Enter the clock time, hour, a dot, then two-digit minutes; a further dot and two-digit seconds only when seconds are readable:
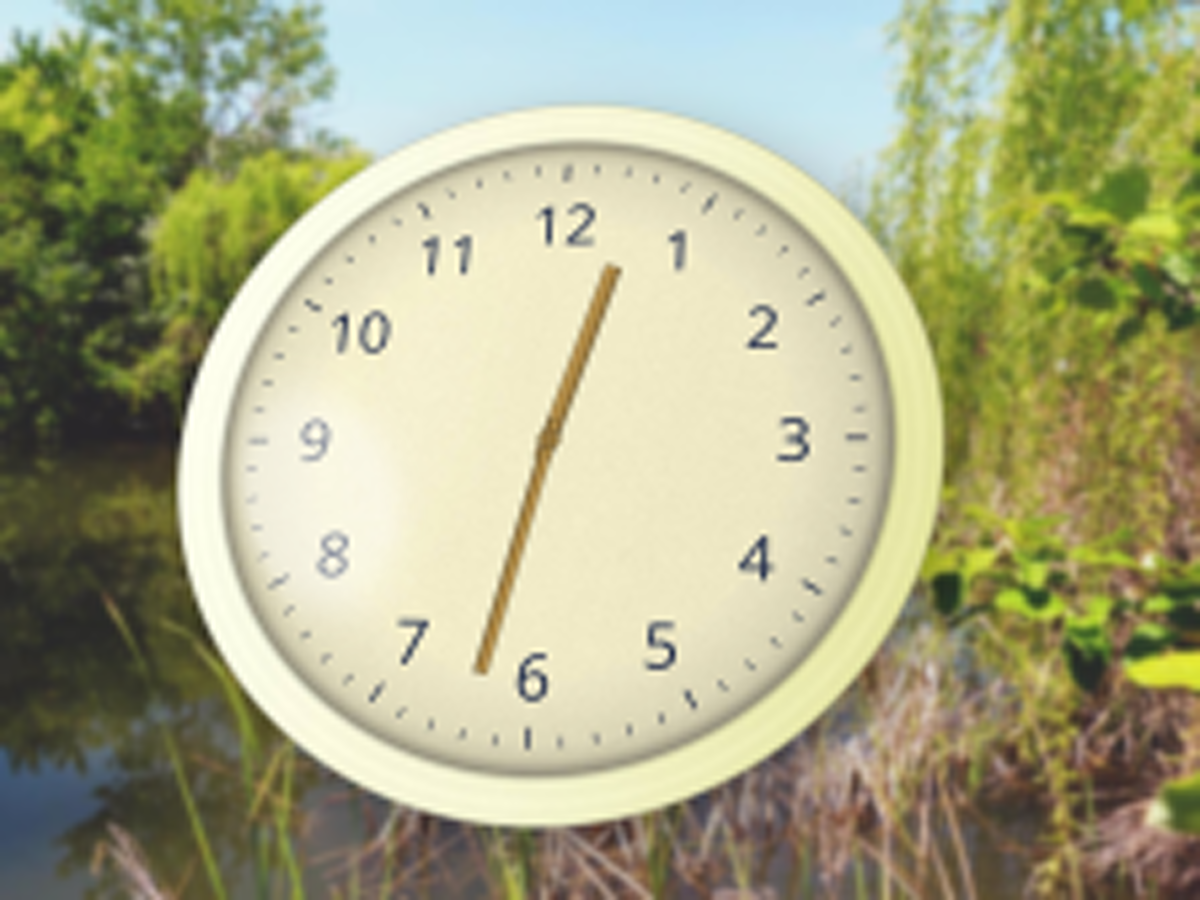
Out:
12.32
